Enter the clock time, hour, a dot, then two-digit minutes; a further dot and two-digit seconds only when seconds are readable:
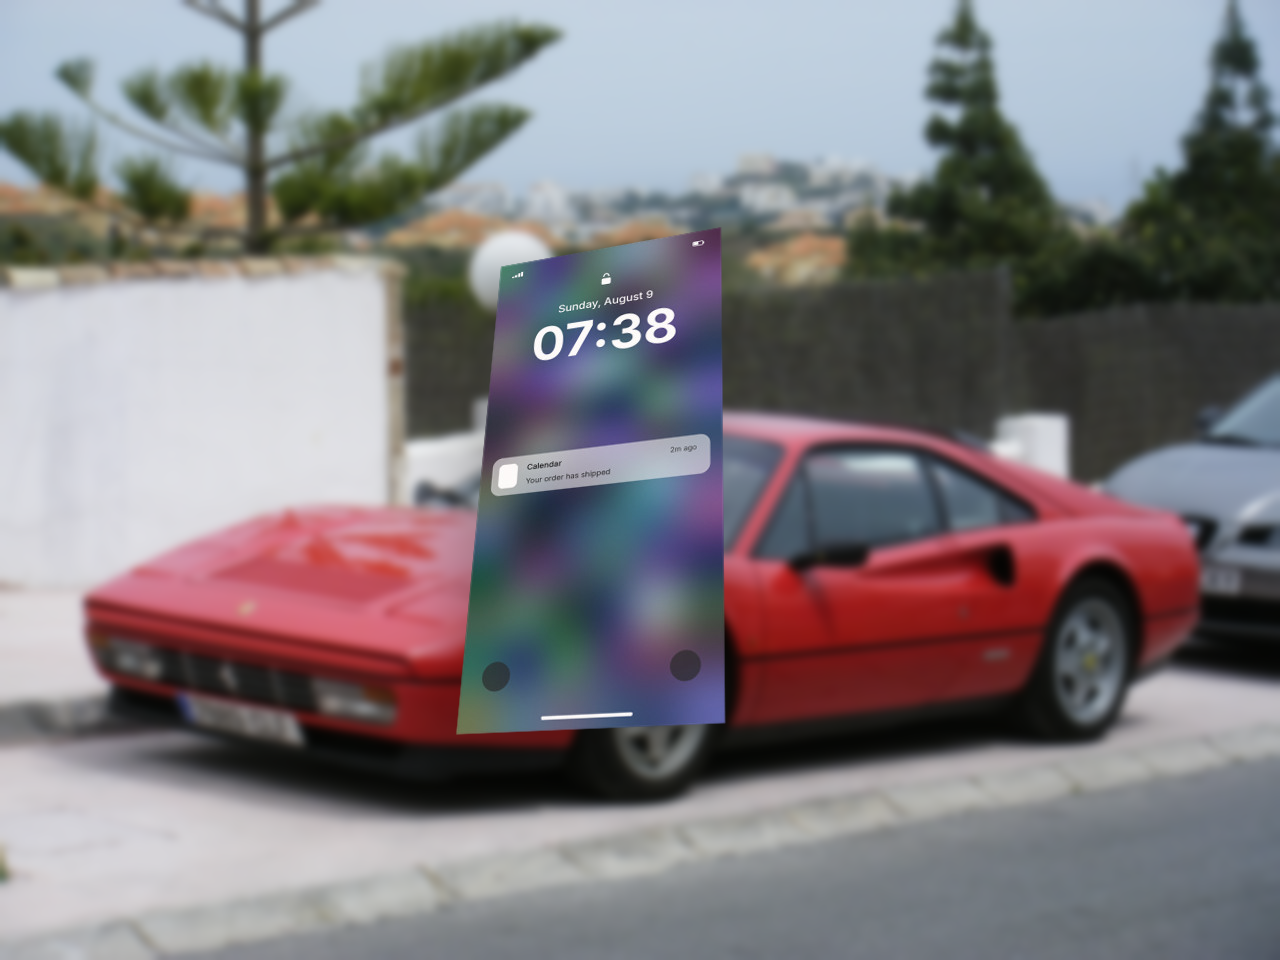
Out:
7.38
